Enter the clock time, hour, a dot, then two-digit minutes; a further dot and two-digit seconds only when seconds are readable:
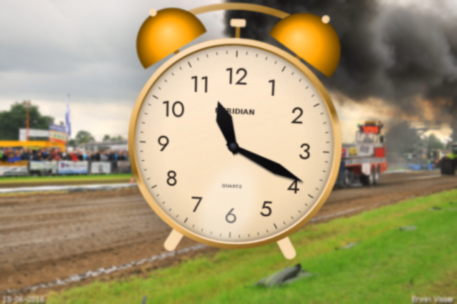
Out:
11.19
